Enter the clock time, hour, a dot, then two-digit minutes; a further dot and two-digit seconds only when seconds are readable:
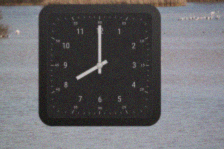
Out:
8.00
